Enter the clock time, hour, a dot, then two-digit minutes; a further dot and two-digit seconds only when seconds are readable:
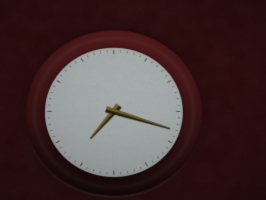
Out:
7.18
